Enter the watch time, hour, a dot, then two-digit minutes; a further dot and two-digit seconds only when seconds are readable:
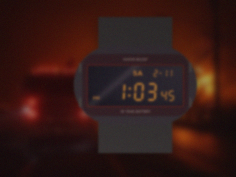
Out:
1.03
